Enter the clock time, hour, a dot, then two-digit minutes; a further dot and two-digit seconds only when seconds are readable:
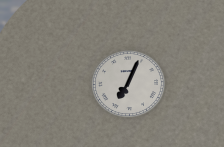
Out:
7.04
